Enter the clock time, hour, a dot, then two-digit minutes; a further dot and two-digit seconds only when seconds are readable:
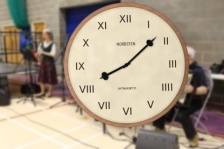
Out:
8.08
